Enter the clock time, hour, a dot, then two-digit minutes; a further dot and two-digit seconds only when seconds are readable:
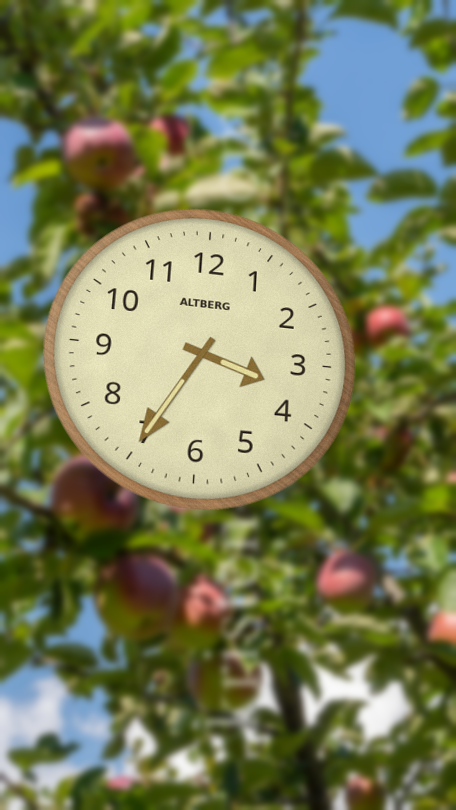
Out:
3.35
